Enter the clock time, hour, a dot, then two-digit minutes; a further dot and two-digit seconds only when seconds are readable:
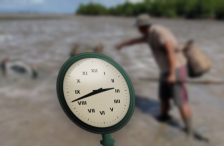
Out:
2.42
